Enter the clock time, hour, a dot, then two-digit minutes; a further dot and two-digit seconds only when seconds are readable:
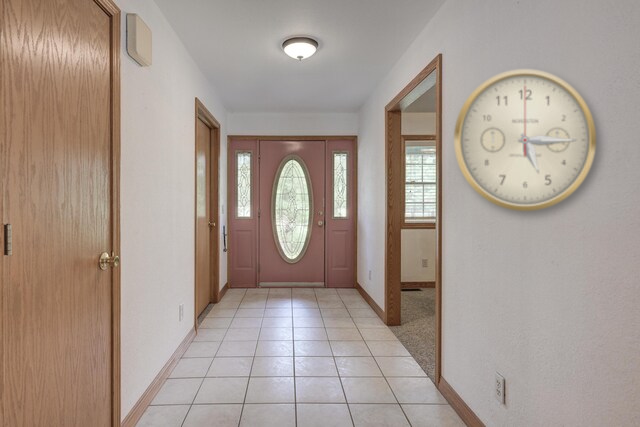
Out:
5.15
